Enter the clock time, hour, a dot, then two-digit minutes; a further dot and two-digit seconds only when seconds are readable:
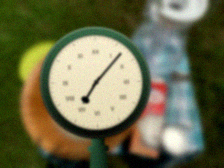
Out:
7.07
